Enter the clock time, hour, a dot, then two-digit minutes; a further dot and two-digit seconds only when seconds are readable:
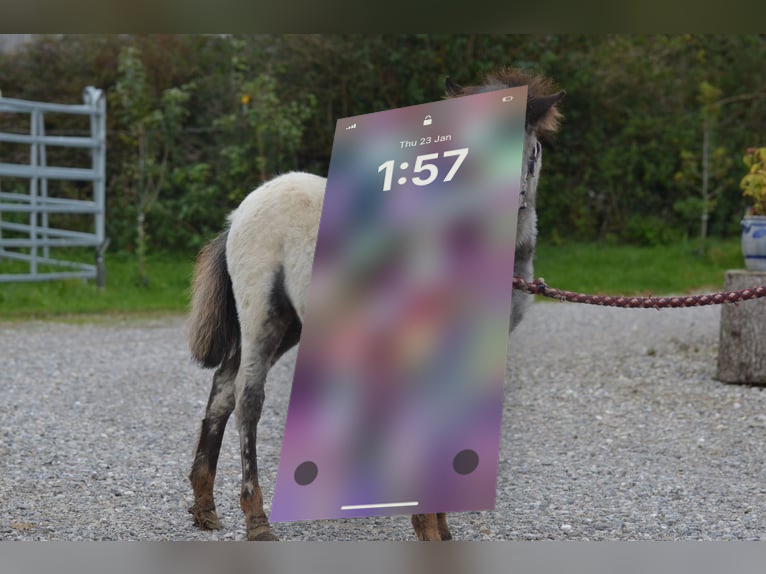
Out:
1.57
